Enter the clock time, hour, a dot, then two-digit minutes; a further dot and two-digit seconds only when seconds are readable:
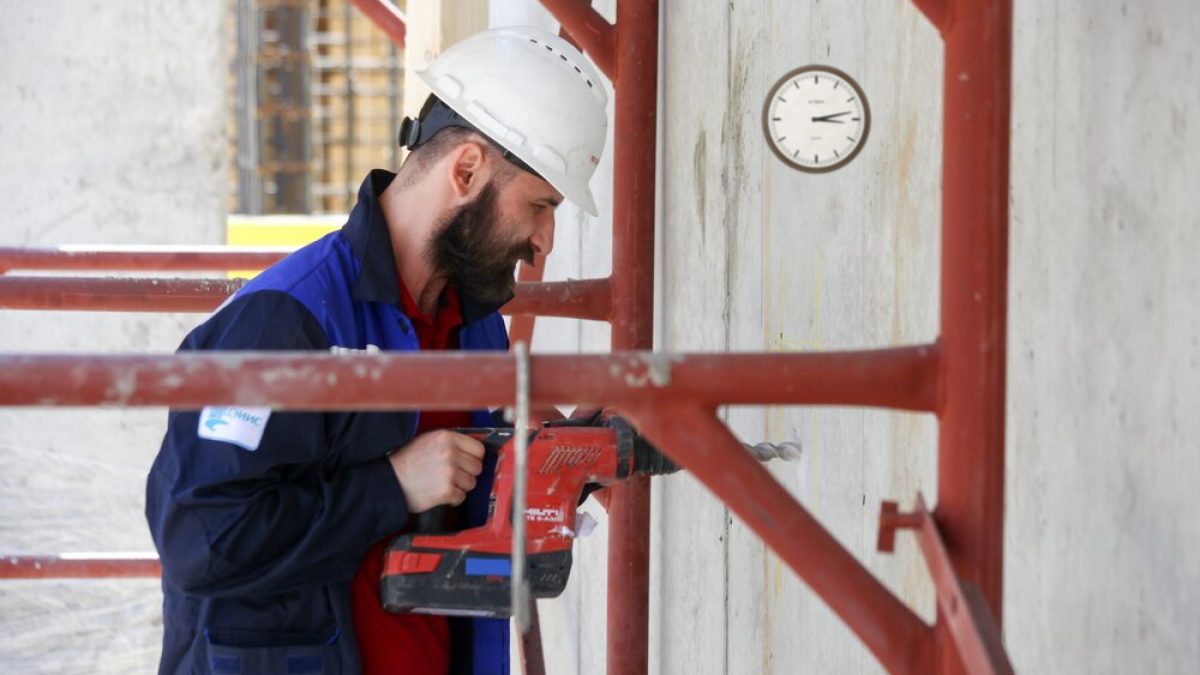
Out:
3.13
